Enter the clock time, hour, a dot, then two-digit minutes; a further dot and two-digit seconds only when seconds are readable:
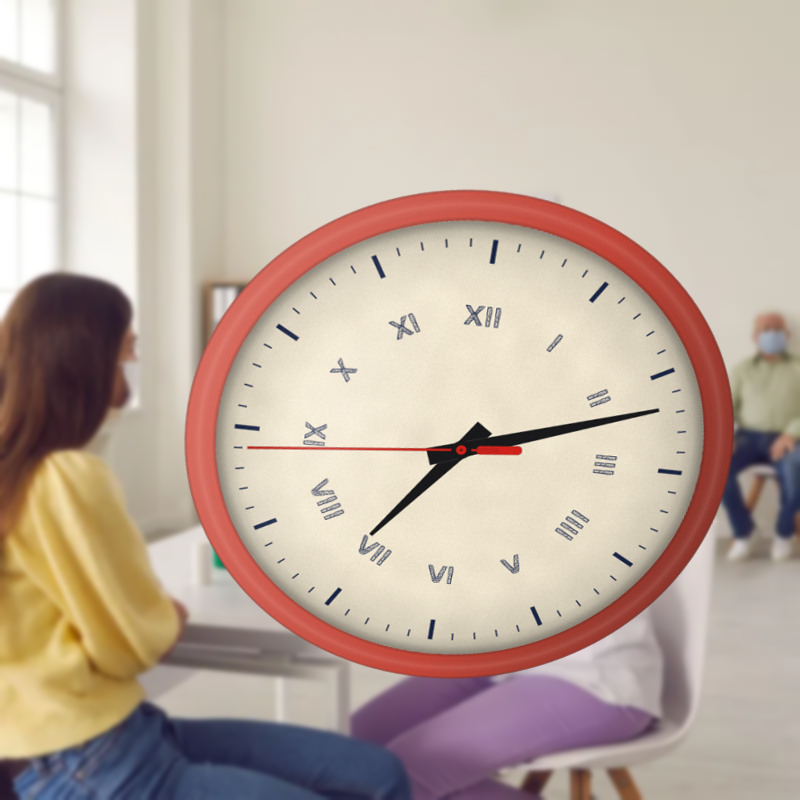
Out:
7.11.44
